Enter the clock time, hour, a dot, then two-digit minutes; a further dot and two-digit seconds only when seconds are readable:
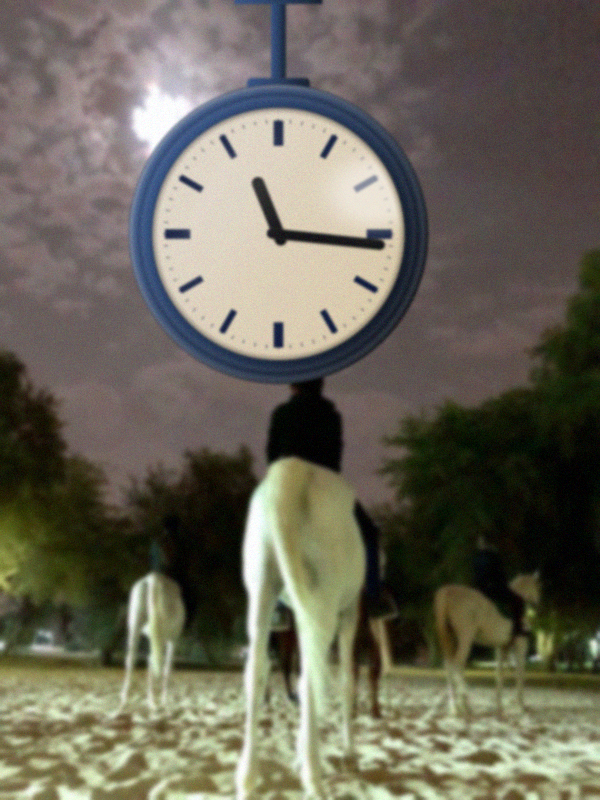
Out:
11.16
